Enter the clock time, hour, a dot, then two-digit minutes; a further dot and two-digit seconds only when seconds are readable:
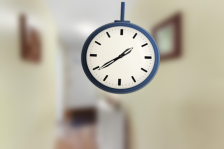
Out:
1.39
